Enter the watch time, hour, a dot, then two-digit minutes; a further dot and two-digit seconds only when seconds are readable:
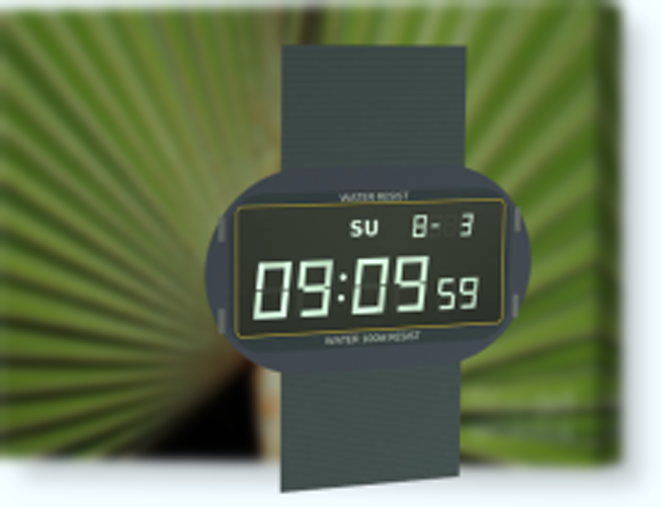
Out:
9.09.59
